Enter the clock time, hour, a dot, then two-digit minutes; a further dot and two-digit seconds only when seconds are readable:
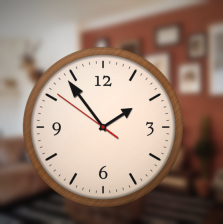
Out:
1.53.51
